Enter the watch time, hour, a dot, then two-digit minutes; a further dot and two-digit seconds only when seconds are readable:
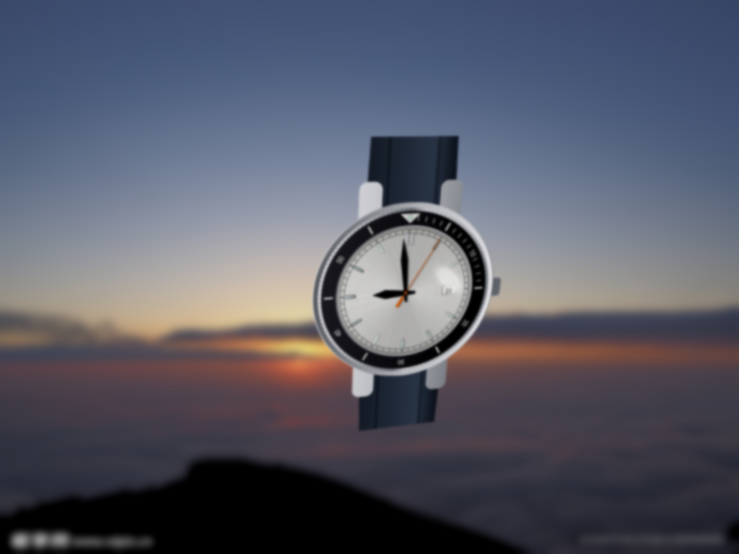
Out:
8.59.05
